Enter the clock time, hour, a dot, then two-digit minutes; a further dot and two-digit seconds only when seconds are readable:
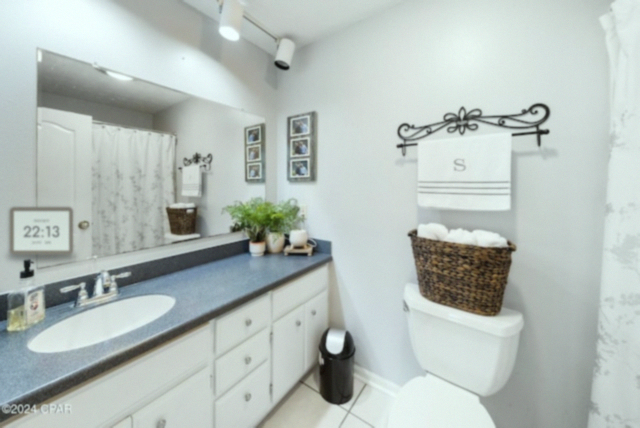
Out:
22.13
